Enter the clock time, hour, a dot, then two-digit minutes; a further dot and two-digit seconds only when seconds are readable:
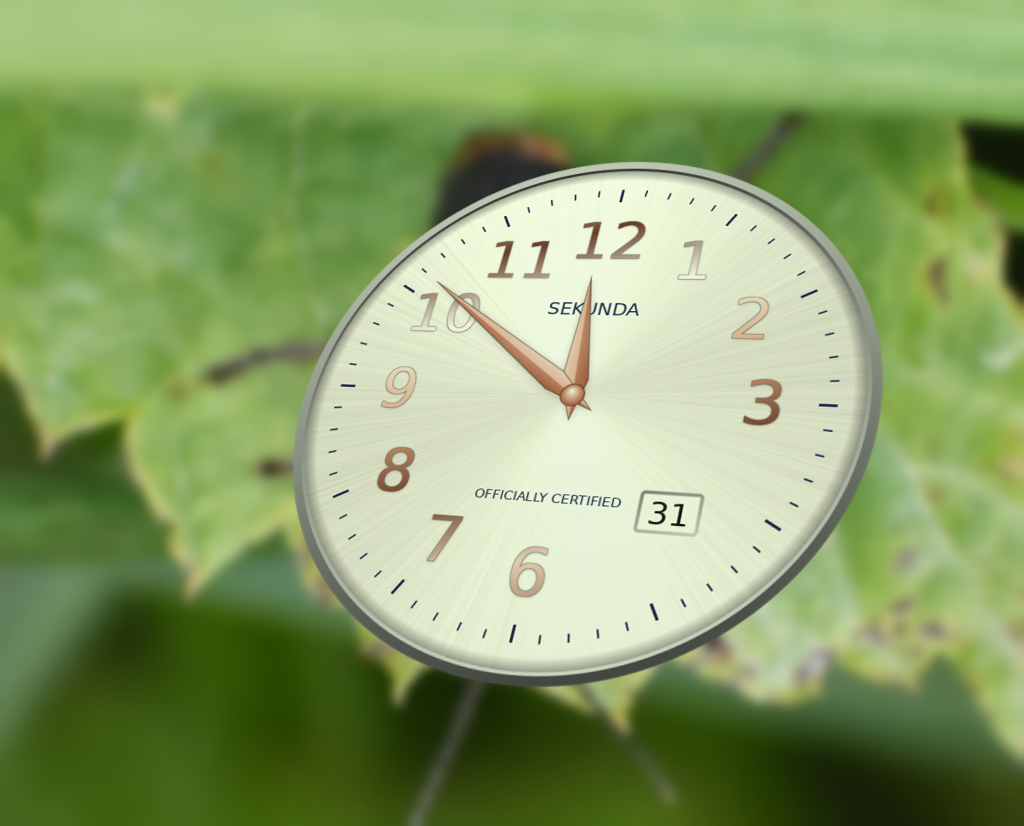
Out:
11.51
